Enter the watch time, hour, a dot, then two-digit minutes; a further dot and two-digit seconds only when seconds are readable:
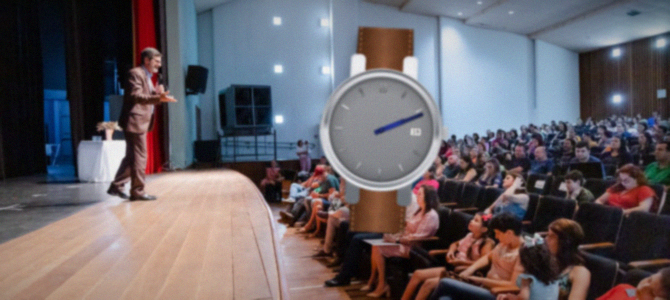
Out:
2.11
